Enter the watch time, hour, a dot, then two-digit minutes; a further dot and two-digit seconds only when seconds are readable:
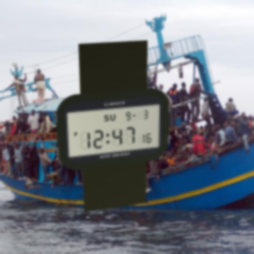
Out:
12.47
